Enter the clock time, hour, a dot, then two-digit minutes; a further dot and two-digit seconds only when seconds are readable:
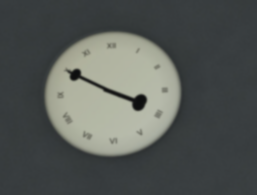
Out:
3.50
